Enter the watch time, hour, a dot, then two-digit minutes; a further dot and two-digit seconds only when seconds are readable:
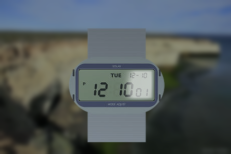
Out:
12.10.01
